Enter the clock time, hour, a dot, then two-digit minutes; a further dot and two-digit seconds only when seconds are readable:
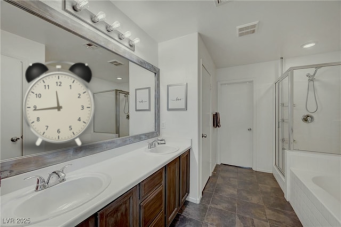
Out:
11.44
